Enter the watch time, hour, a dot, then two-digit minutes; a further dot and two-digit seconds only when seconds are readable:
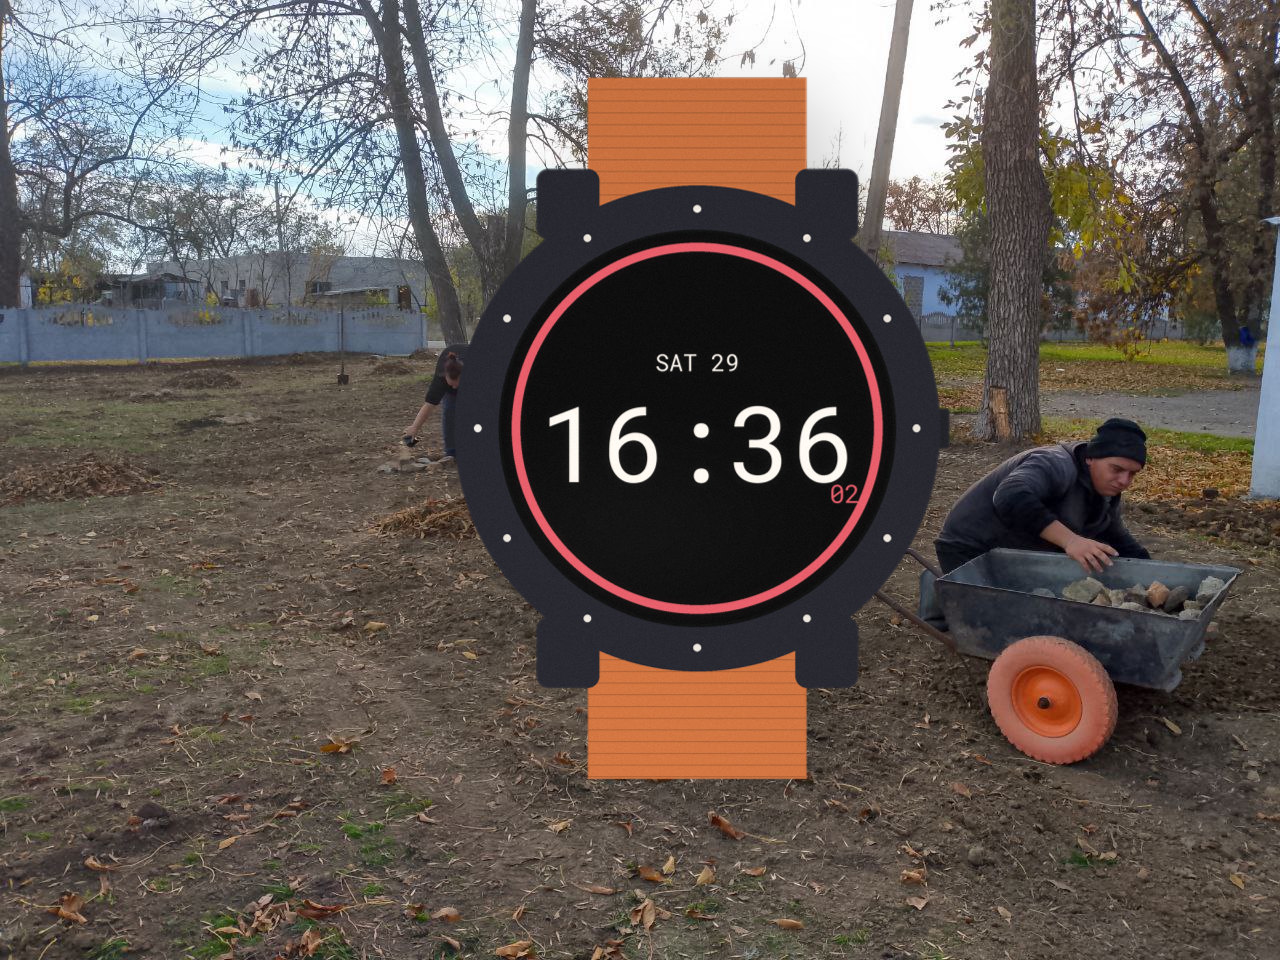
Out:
16.36.02
